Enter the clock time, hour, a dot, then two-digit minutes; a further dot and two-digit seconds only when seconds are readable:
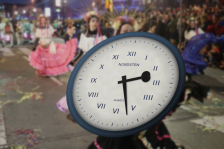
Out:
2.27
